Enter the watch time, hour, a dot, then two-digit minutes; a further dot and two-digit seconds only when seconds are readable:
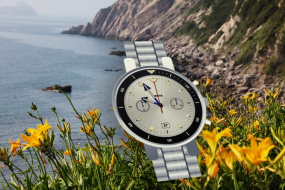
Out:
9.56
